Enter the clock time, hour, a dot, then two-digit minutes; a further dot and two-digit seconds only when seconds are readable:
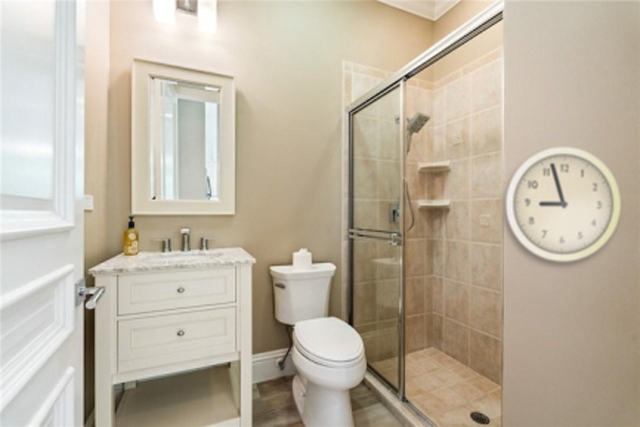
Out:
8.57
